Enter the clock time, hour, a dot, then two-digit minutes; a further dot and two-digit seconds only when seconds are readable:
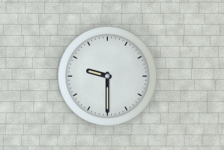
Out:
9.30
